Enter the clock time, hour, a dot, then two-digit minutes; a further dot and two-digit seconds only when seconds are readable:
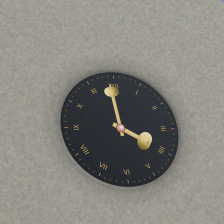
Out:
3.59
